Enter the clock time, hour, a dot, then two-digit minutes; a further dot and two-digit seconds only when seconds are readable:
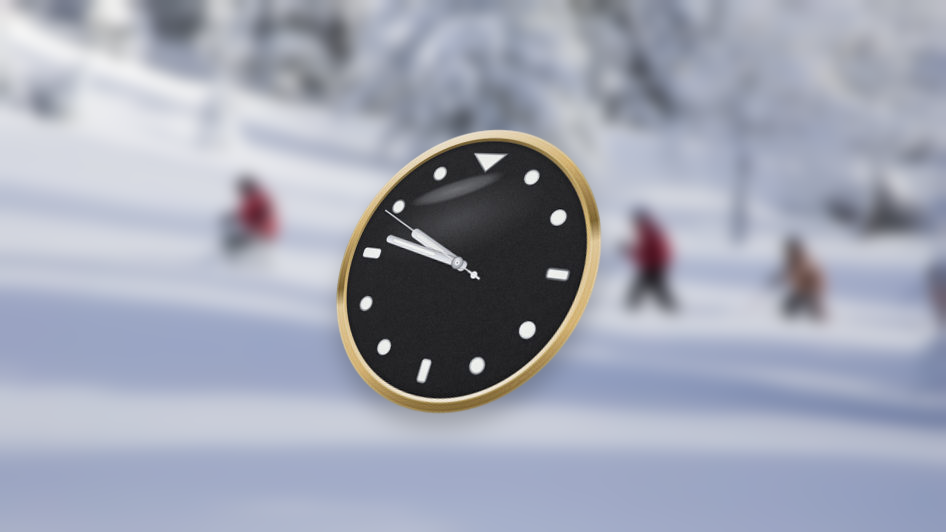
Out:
9.46.49
